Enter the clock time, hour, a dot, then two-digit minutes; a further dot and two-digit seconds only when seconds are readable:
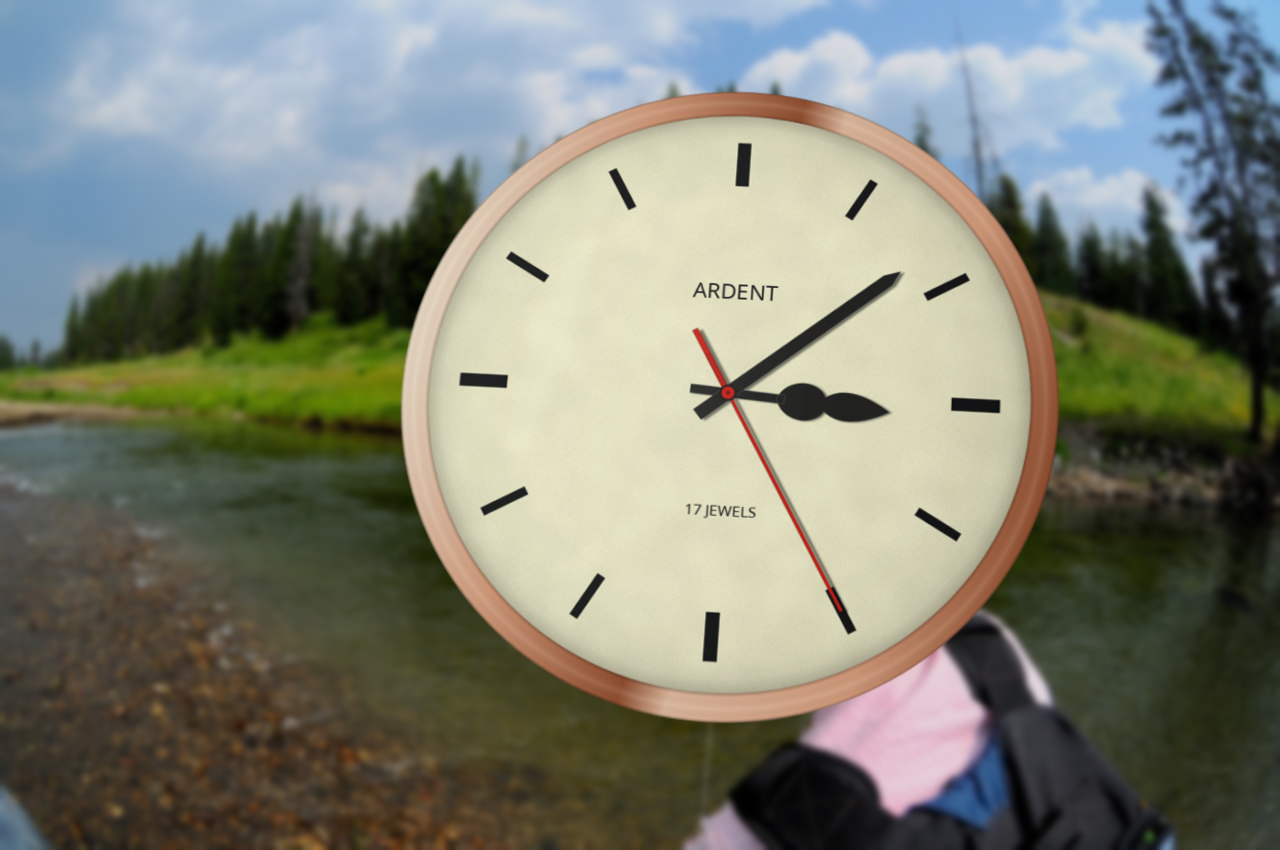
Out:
3.08.25
